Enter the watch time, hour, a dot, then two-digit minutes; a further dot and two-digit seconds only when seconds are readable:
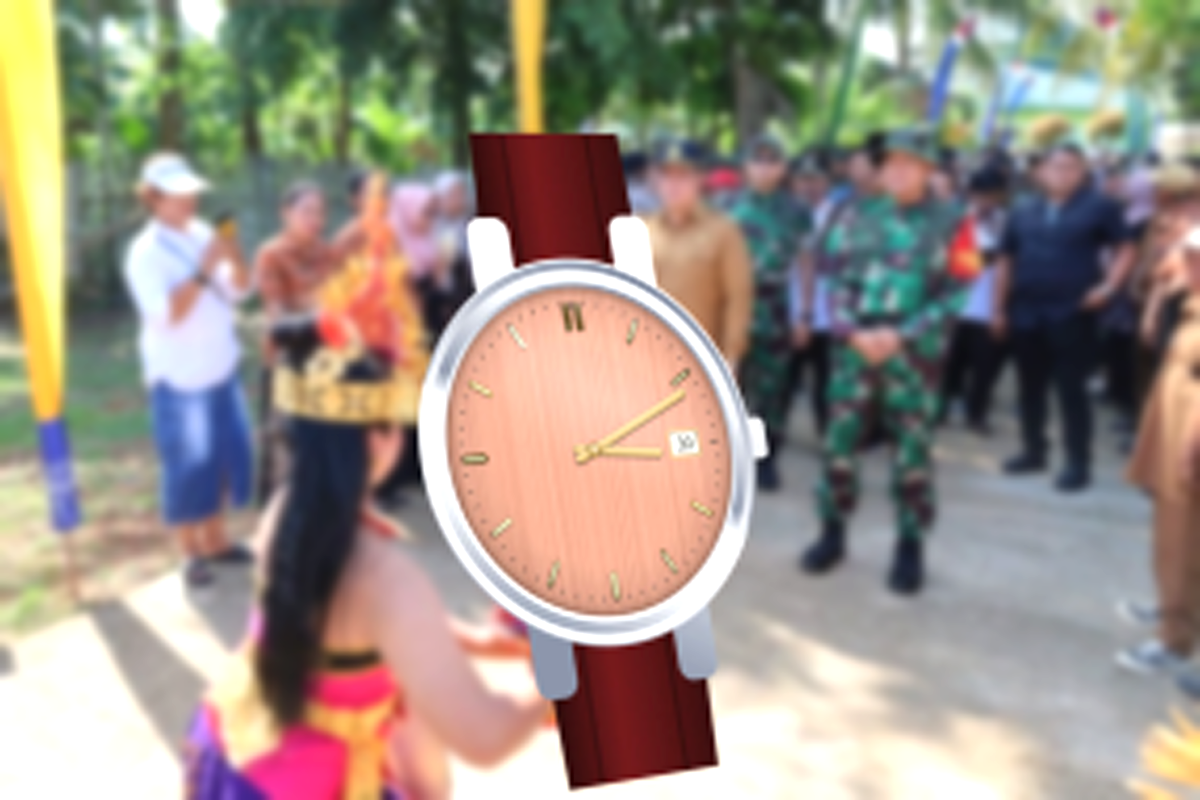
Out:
3.11
